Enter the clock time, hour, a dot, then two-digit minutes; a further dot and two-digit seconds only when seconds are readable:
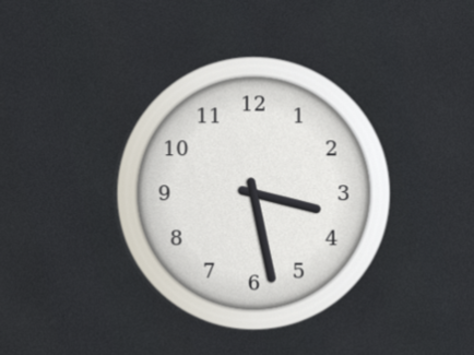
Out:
3.28
